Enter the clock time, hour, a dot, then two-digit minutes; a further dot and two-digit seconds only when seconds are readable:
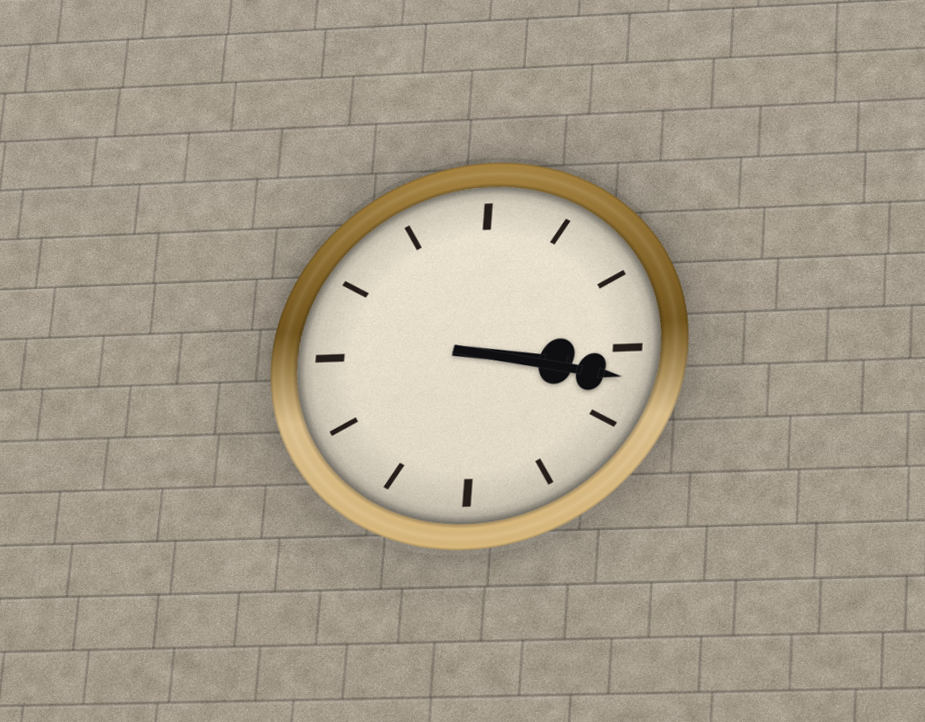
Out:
3.17
